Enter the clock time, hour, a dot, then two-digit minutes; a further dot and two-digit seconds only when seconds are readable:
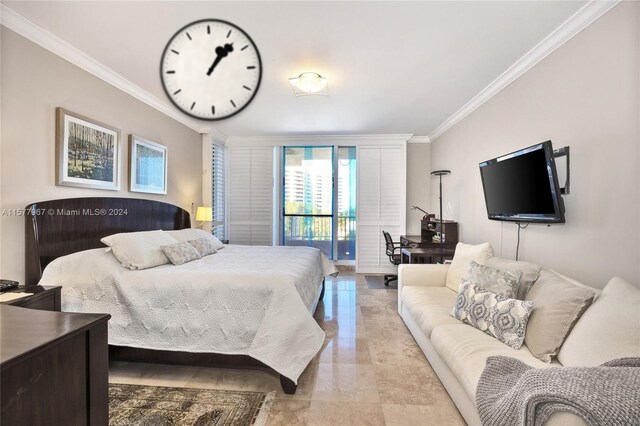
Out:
1.07
